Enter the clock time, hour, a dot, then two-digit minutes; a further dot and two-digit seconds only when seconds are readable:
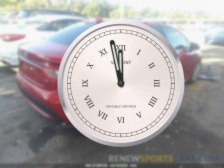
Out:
11.58
